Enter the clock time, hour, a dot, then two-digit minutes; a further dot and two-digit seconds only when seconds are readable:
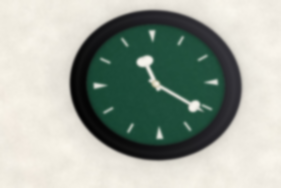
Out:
11.21
